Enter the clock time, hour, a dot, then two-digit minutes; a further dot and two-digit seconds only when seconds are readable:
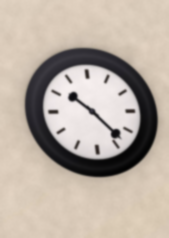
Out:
10.23
